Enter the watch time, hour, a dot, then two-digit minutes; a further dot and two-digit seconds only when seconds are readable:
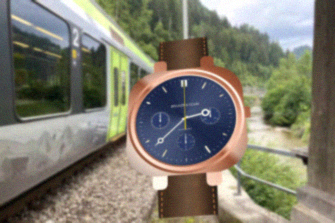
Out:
2.38
